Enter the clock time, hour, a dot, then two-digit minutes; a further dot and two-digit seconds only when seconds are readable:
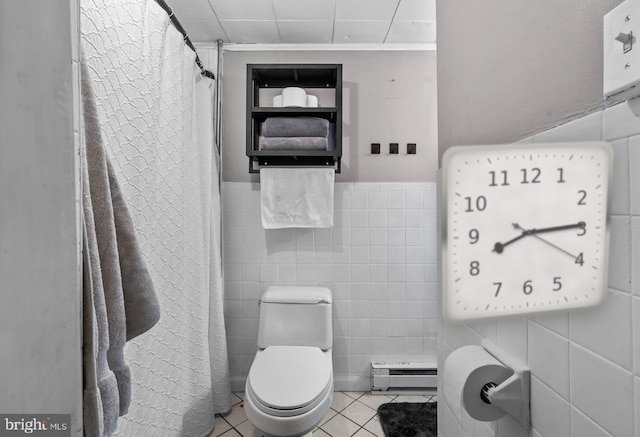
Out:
8.14.20
